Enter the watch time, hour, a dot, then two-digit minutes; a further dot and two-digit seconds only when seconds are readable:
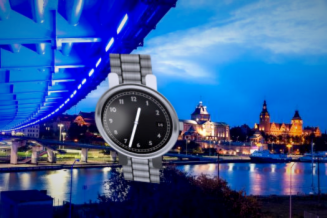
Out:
12.33
